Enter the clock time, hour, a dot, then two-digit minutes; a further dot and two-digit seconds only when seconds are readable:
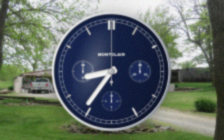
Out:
8.36
